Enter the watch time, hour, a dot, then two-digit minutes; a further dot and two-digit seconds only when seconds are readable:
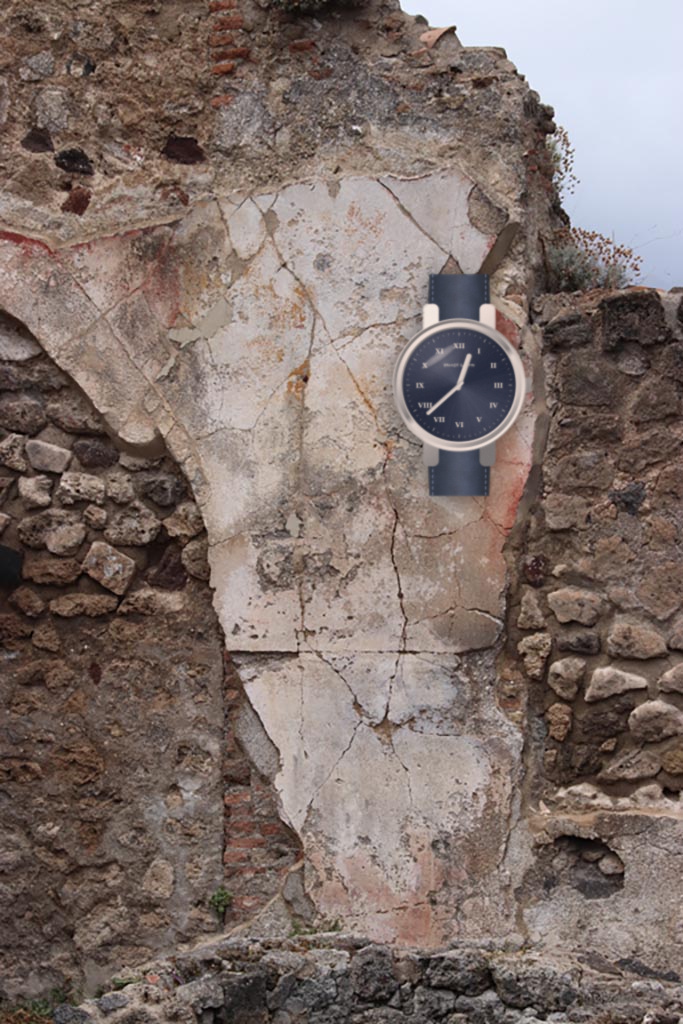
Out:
12.38
